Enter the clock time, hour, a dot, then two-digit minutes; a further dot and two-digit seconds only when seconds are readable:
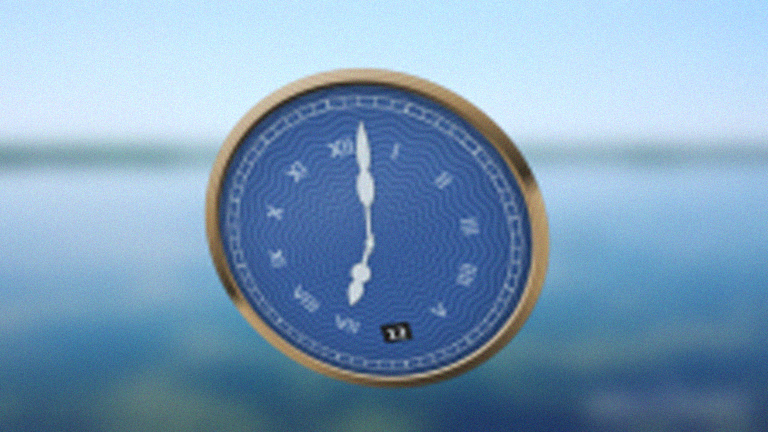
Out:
7.02
